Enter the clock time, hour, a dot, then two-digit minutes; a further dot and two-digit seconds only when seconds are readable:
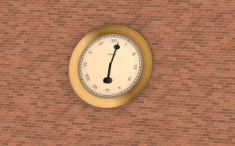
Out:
6.02
